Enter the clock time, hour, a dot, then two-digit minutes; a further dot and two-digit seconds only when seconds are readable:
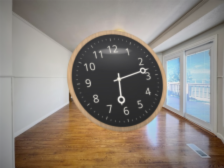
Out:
6.13
